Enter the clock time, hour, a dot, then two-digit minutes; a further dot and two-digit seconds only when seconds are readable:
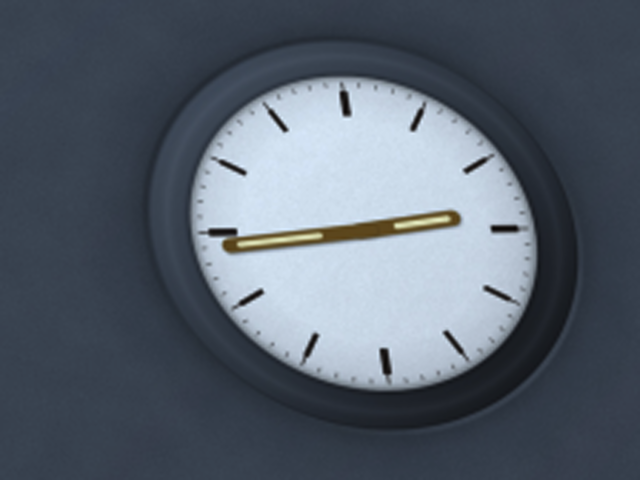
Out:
2.44
